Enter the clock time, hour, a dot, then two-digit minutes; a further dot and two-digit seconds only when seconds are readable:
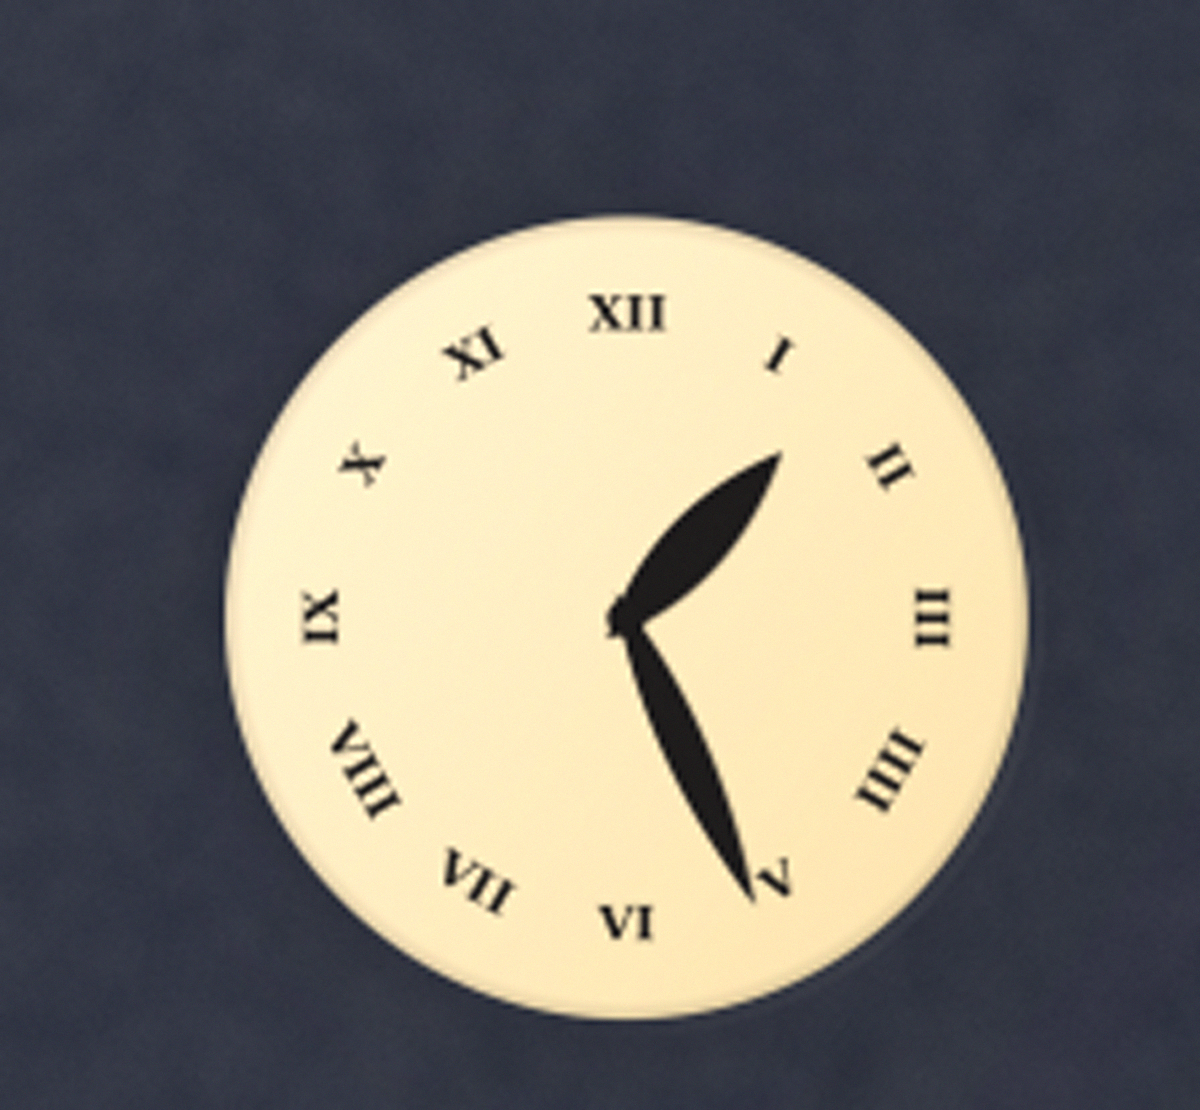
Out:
1.26
